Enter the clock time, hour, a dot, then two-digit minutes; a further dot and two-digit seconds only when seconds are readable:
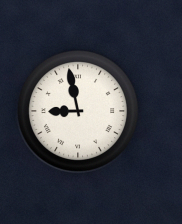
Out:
8.58
